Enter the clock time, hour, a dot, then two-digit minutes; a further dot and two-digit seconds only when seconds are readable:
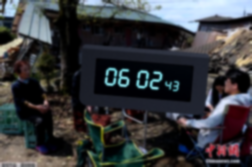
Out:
6.02
